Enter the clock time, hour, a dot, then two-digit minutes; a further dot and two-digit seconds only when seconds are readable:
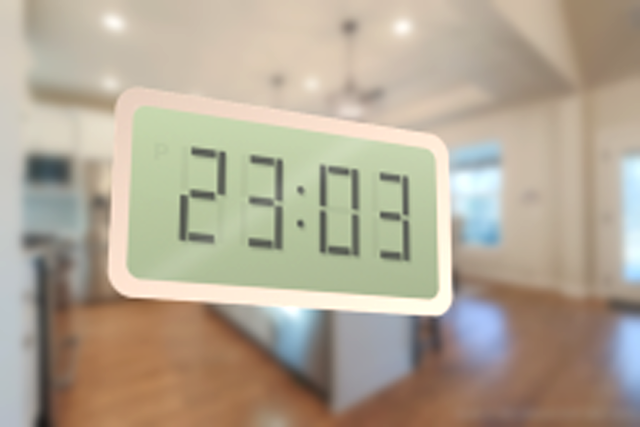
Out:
23.03
